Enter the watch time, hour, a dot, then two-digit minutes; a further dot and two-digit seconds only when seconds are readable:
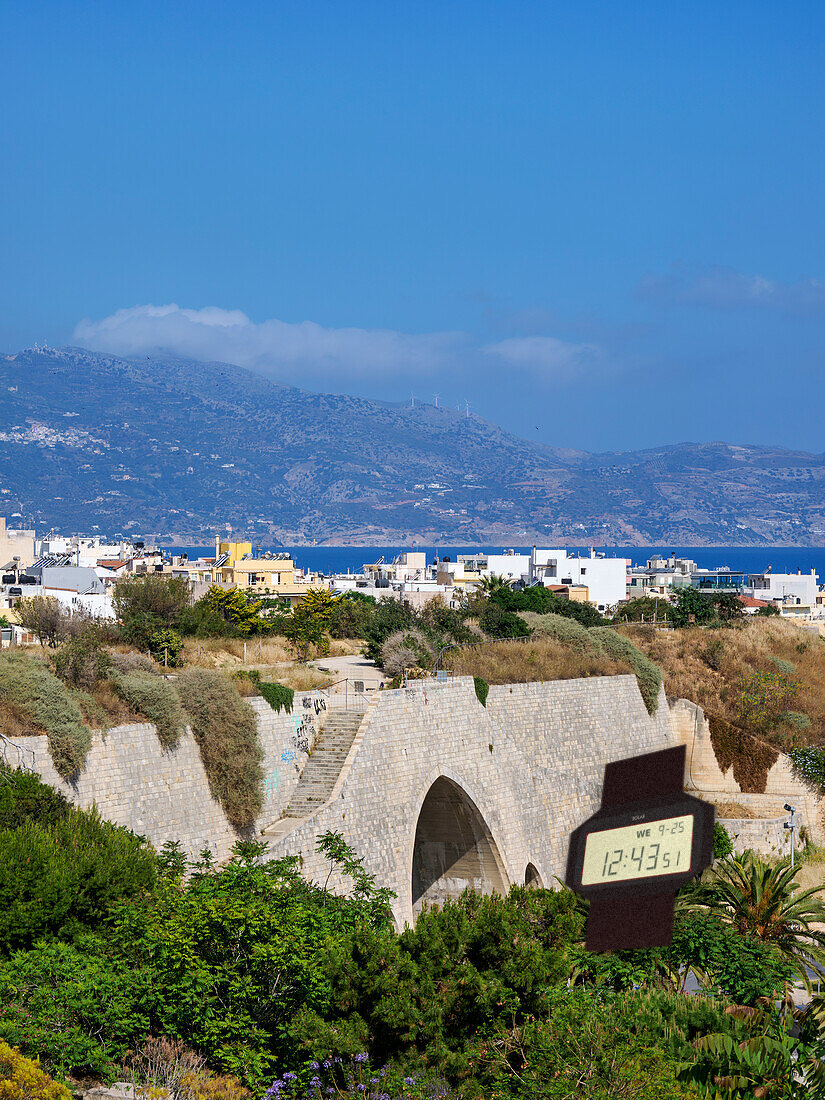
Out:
12.43.51
